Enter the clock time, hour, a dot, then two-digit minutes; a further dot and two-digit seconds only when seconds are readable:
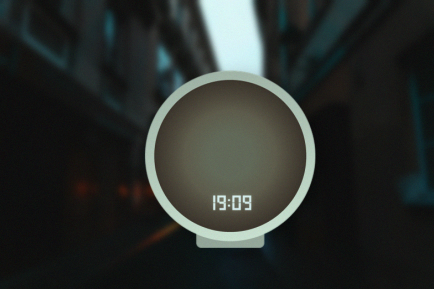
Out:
19.09
